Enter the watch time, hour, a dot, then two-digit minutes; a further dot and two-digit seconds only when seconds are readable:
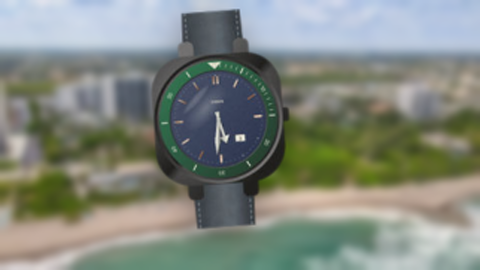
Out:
5.31
